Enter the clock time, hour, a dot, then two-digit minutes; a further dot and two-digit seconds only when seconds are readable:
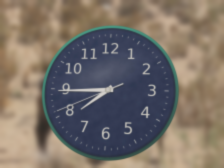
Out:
7.44.41
